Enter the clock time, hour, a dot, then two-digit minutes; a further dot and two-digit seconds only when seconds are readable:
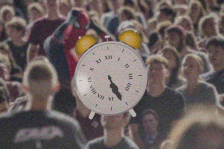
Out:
5.26
